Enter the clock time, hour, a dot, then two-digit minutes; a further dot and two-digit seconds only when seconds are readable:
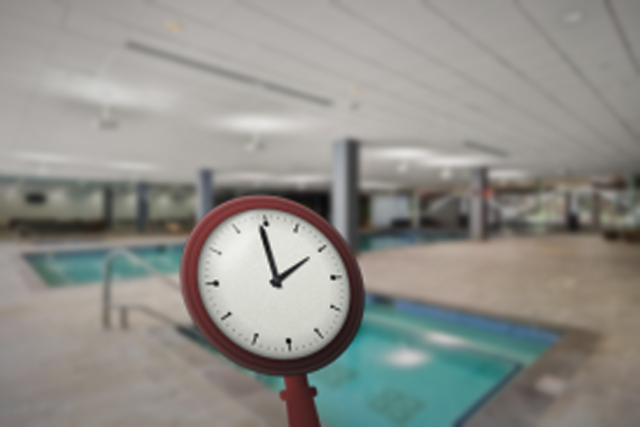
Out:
1.59
